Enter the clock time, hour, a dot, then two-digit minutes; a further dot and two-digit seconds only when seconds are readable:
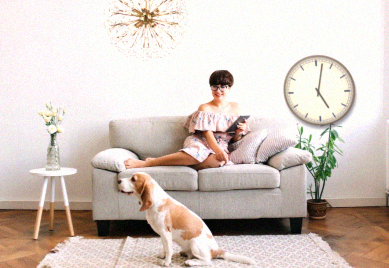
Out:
5.02
